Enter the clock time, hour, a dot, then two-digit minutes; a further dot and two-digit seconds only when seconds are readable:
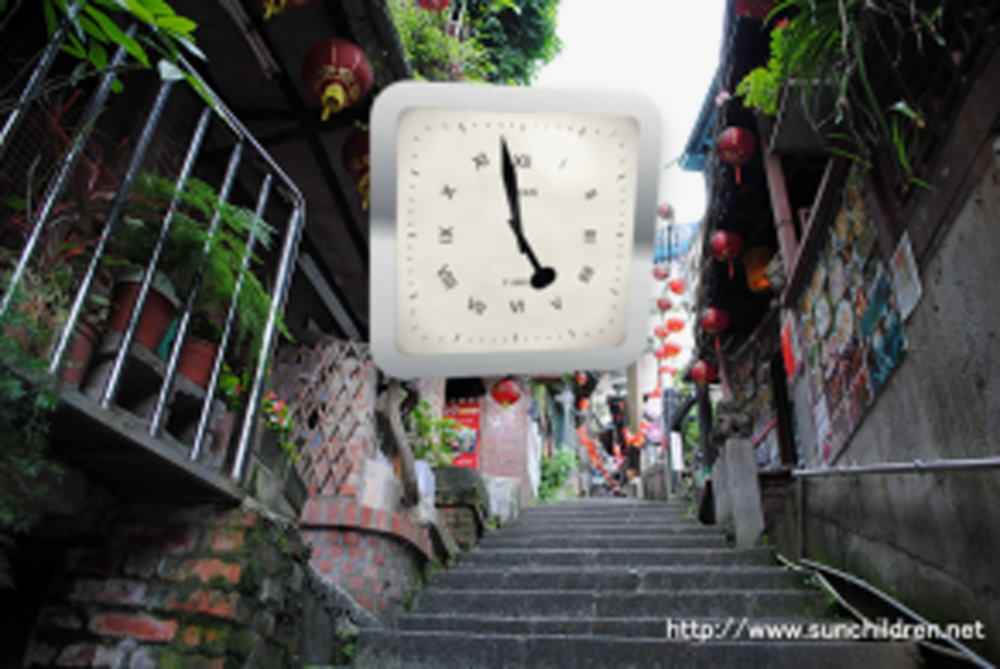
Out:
4.58
